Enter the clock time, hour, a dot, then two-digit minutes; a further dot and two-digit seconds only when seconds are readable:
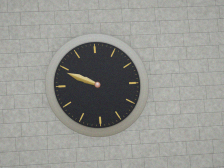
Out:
9.49
